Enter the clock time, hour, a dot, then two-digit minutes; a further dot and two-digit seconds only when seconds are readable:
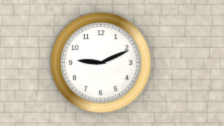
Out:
9.11
